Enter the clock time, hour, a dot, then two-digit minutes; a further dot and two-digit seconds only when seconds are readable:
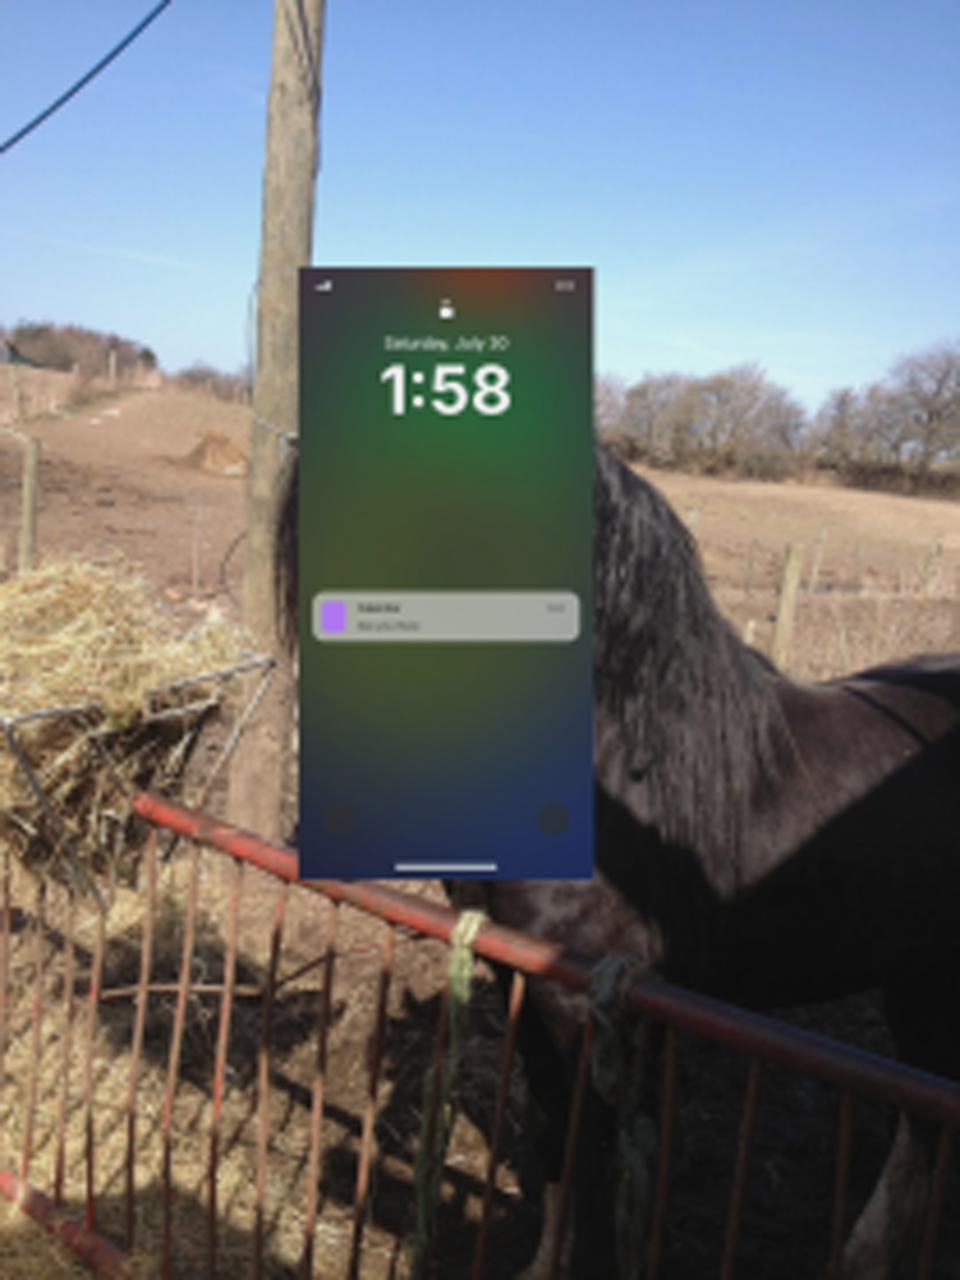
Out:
1.58
